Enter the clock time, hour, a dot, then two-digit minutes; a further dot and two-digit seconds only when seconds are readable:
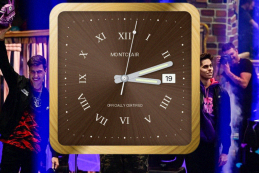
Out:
3.12.02
